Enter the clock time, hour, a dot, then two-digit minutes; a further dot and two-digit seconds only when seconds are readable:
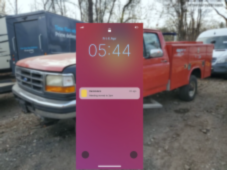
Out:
5.44
